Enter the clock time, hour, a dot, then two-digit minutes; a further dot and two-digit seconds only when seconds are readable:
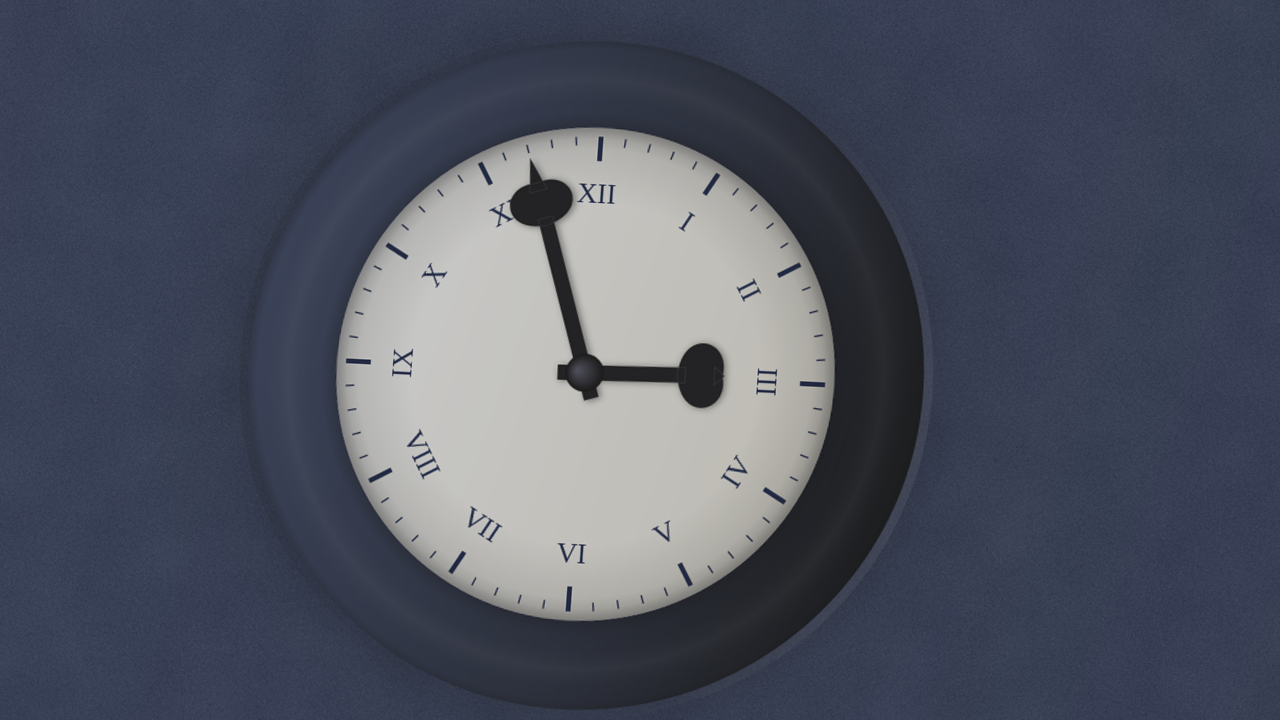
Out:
2.57
